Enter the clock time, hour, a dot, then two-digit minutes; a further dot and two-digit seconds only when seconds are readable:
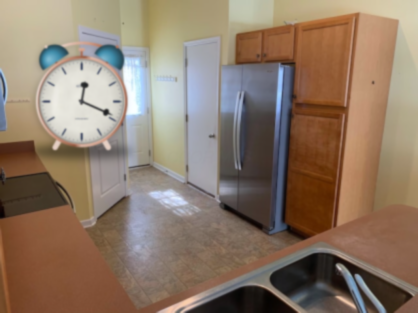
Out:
12.19
